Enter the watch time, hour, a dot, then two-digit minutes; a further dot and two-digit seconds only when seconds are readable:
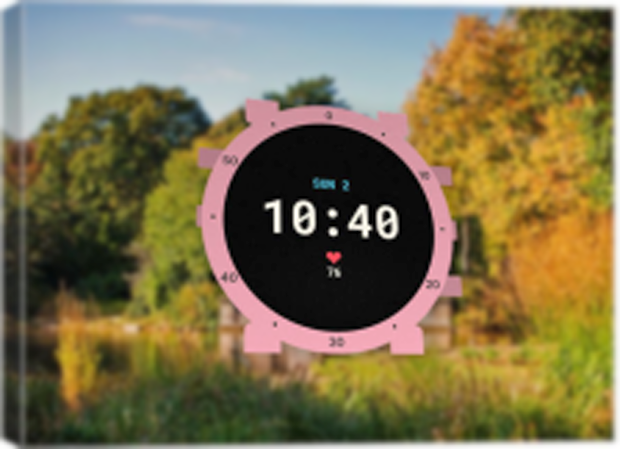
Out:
10.40
